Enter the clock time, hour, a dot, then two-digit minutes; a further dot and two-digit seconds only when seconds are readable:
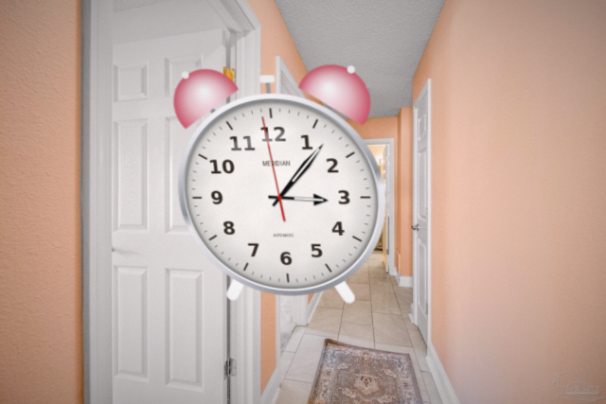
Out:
3.06.59
